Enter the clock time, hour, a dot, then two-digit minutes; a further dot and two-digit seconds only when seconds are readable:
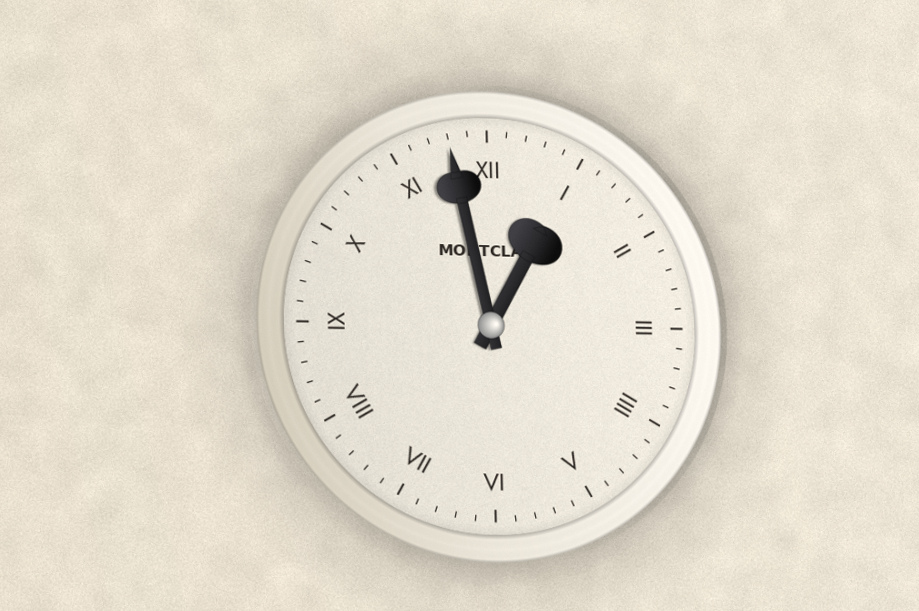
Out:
12.58
